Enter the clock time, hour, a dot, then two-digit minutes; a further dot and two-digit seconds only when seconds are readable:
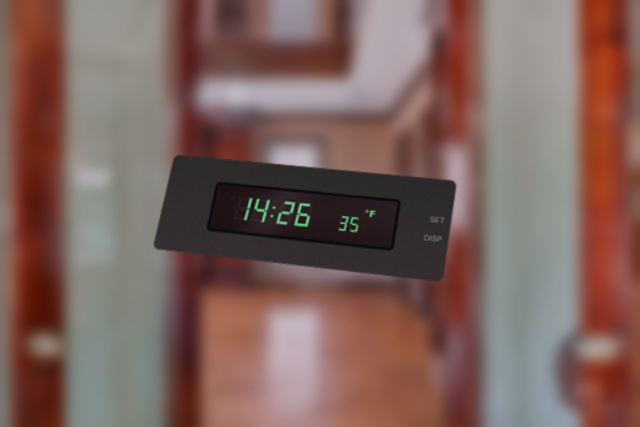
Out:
14.26
